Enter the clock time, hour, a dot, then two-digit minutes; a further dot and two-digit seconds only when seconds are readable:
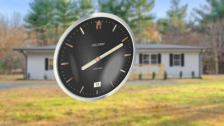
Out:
8.11
